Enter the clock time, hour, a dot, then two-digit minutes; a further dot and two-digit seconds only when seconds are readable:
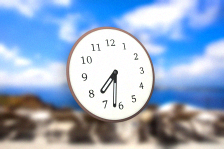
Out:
7.32
